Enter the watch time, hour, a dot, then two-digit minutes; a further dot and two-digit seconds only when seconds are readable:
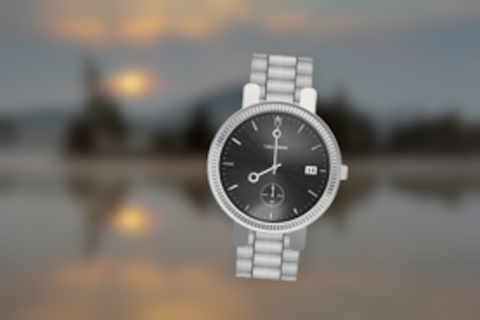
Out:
8.00
